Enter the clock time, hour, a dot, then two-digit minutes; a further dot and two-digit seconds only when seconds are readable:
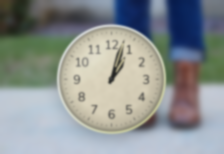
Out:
1.03
